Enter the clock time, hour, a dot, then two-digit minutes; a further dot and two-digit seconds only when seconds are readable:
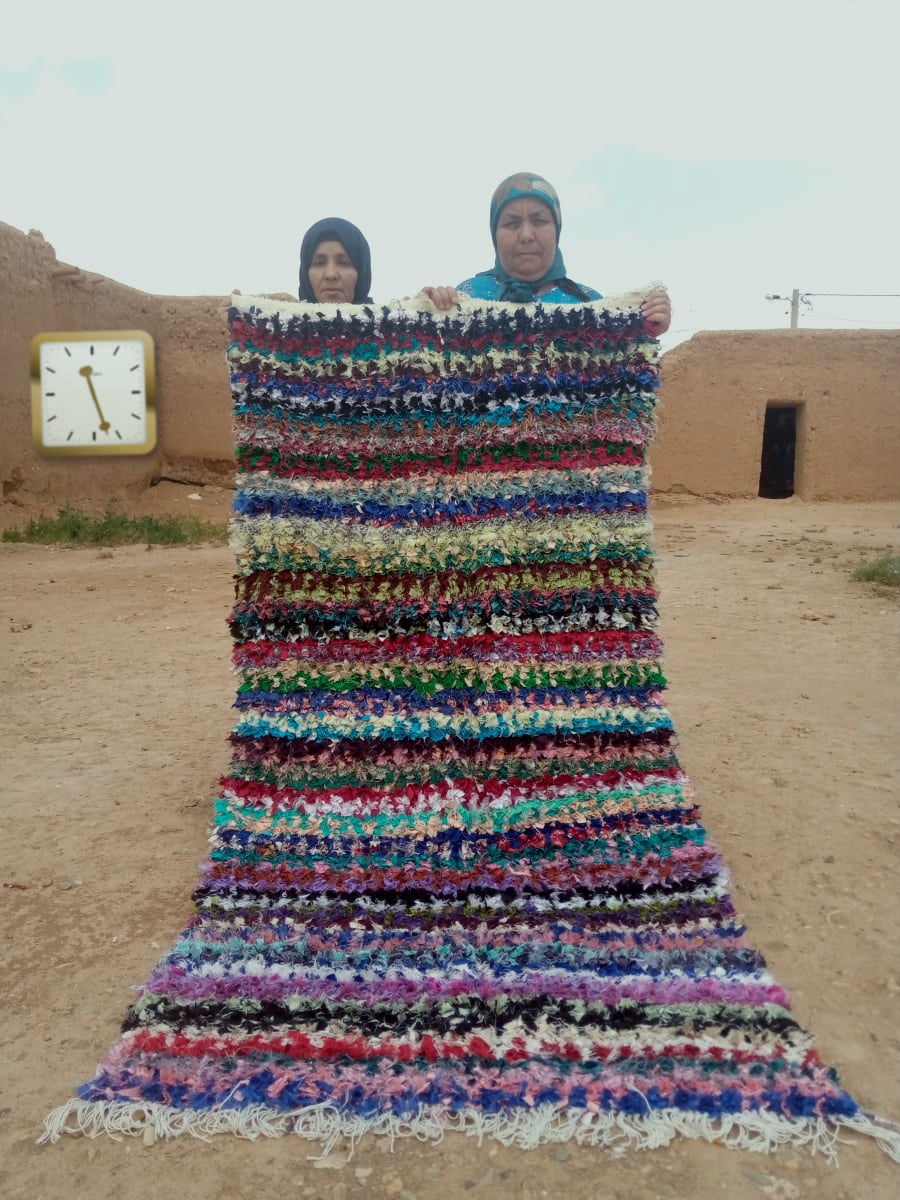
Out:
11.27
